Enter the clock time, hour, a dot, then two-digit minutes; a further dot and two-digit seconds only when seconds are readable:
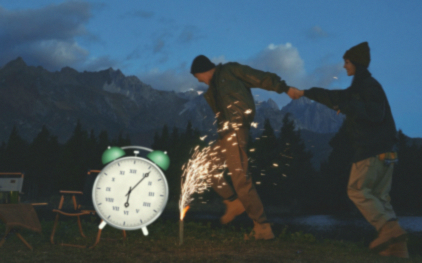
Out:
6.06
